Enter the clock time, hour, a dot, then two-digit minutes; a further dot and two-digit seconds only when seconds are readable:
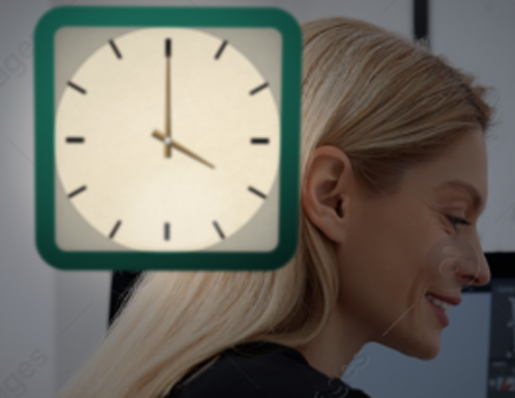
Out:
4.00
